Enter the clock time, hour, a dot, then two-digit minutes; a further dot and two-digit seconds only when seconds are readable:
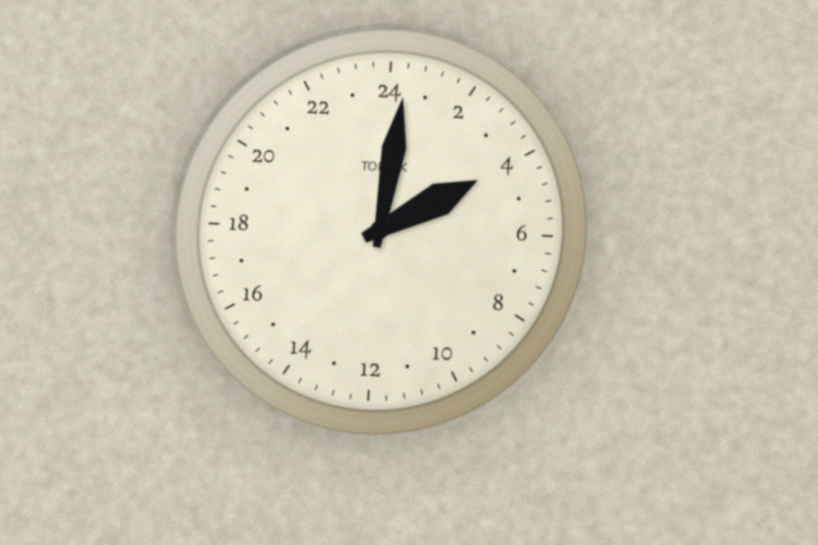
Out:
4.01
